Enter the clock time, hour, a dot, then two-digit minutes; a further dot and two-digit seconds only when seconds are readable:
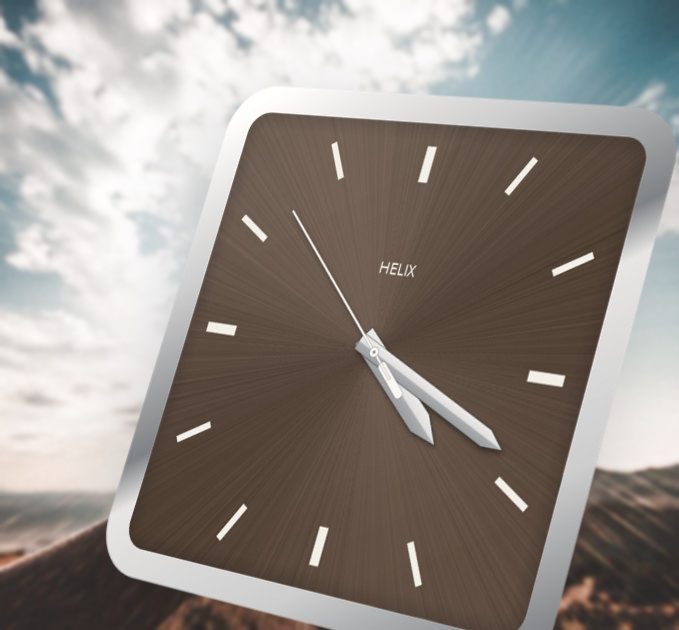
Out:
4.18.52
